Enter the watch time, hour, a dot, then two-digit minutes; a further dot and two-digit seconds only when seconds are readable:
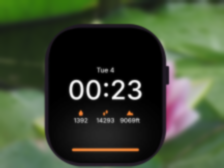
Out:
0.23
